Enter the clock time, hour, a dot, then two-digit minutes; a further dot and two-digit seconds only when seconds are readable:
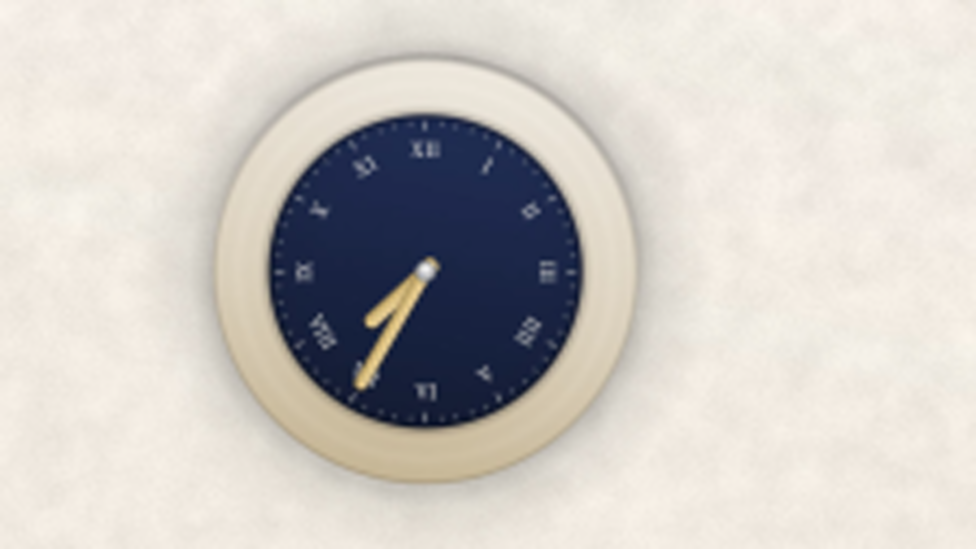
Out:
7.35
